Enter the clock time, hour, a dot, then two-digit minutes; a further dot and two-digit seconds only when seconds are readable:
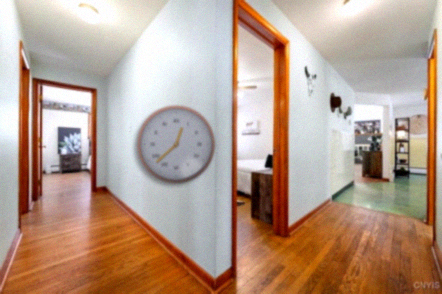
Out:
12.38
